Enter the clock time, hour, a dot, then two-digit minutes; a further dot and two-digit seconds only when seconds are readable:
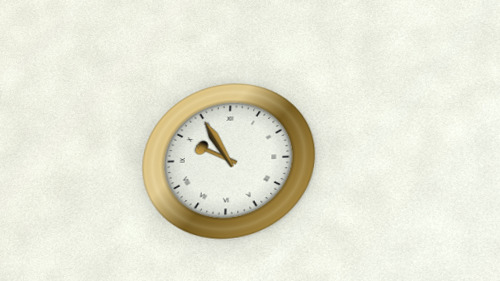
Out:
9.55
